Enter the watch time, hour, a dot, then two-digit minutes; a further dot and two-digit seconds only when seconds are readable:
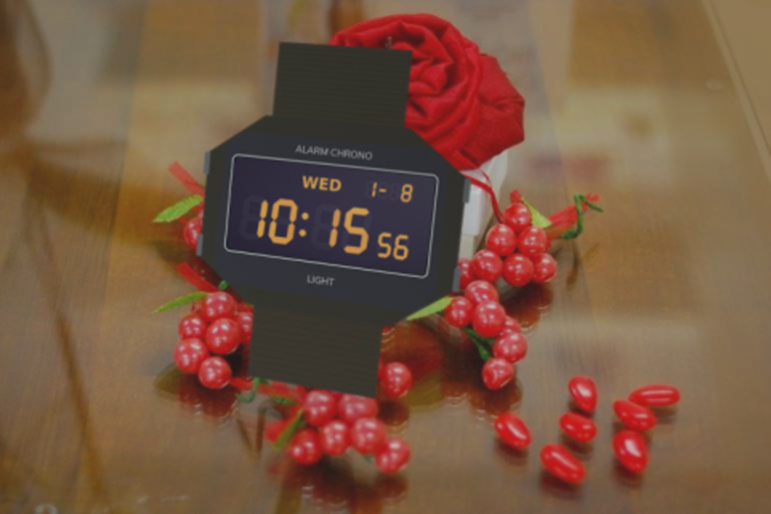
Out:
10.15.56
